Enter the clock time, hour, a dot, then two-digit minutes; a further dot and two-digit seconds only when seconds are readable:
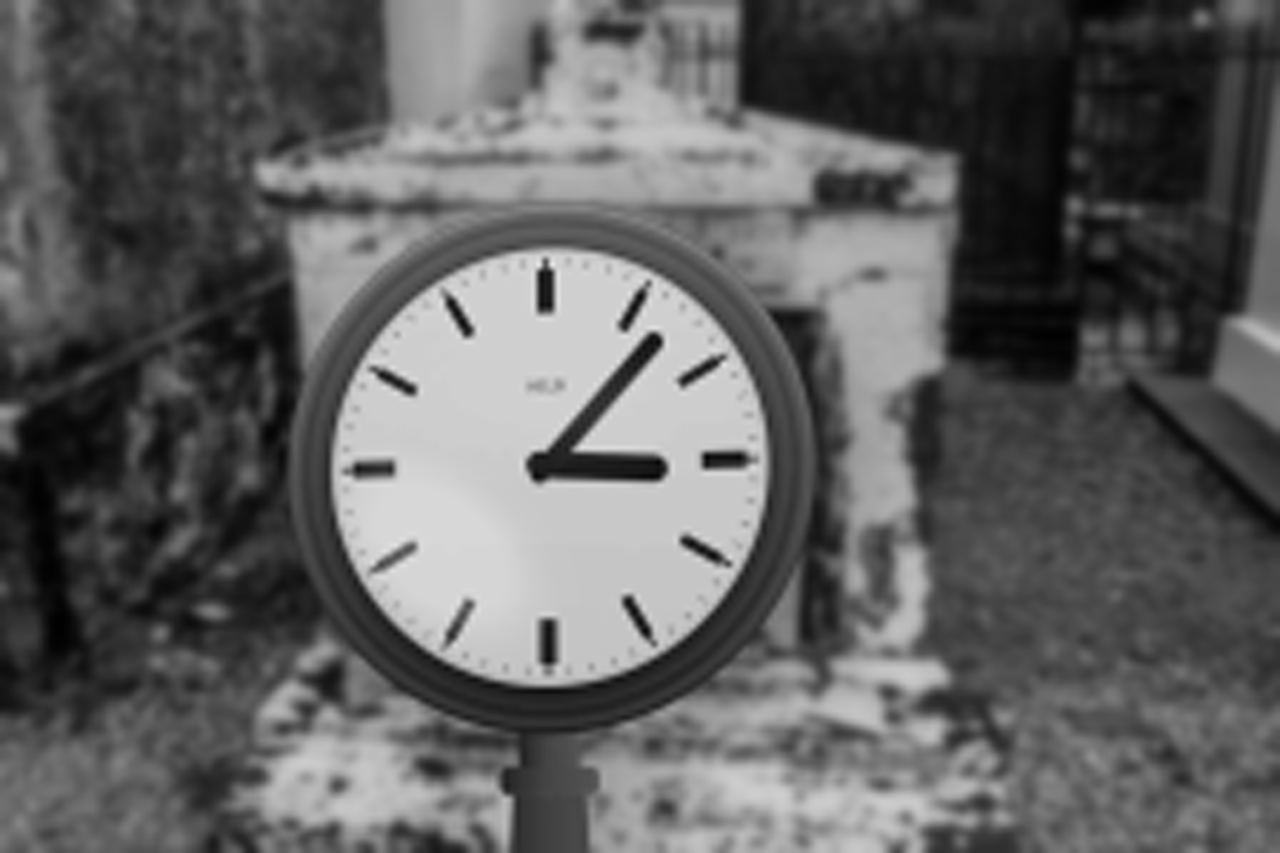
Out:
3.07
